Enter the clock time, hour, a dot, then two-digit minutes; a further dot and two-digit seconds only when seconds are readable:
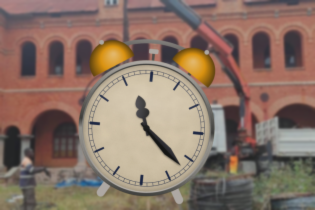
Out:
11.22
